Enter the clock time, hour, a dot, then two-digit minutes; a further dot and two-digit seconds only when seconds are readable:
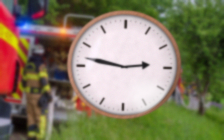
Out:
2.47
